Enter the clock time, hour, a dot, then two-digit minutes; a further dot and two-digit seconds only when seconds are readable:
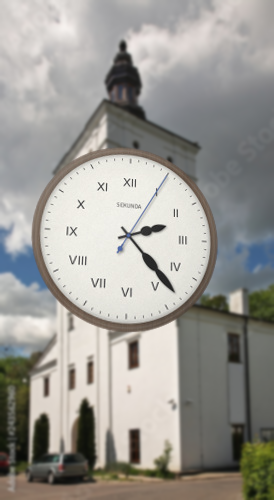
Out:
2.23.05
